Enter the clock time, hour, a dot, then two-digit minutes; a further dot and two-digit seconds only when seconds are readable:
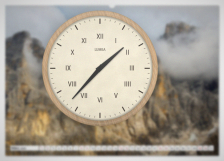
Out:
1.37
